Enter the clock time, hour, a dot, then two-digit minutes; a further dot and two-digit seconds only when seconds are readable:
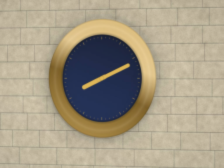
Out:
8.11
